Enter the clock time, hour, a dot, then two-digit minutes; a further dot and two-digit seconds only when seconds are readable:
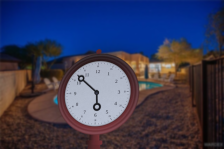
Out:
5.52
